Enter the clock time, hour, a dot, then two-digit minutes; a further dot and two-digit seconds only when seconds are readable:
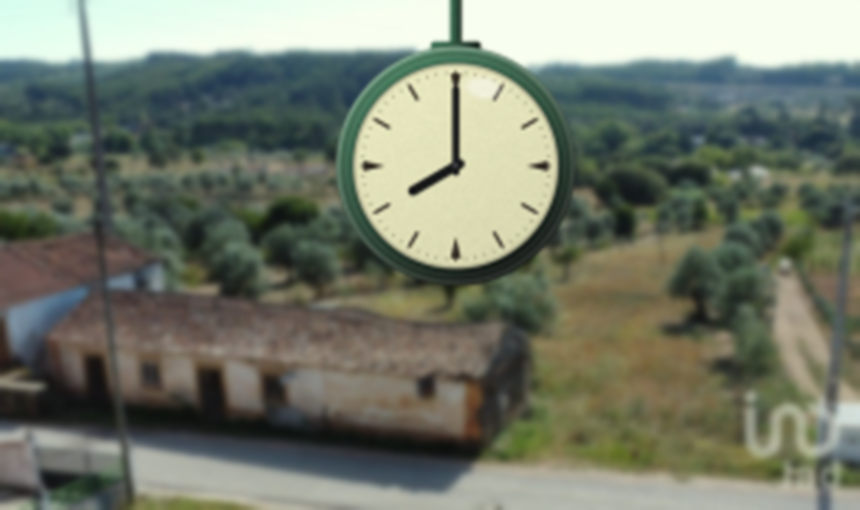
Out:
8.00
